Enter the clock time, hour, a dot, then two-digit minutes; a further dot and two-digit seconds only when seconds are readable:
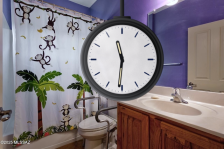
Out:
11.31
